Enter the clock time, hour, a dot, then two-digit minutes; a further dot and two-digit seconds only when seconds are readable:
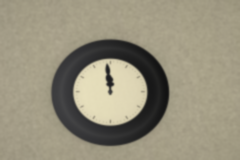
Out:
11.59
